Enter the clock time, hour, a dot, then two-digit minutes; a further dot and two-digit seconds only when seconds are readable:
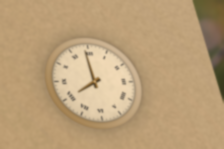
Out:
7.59
